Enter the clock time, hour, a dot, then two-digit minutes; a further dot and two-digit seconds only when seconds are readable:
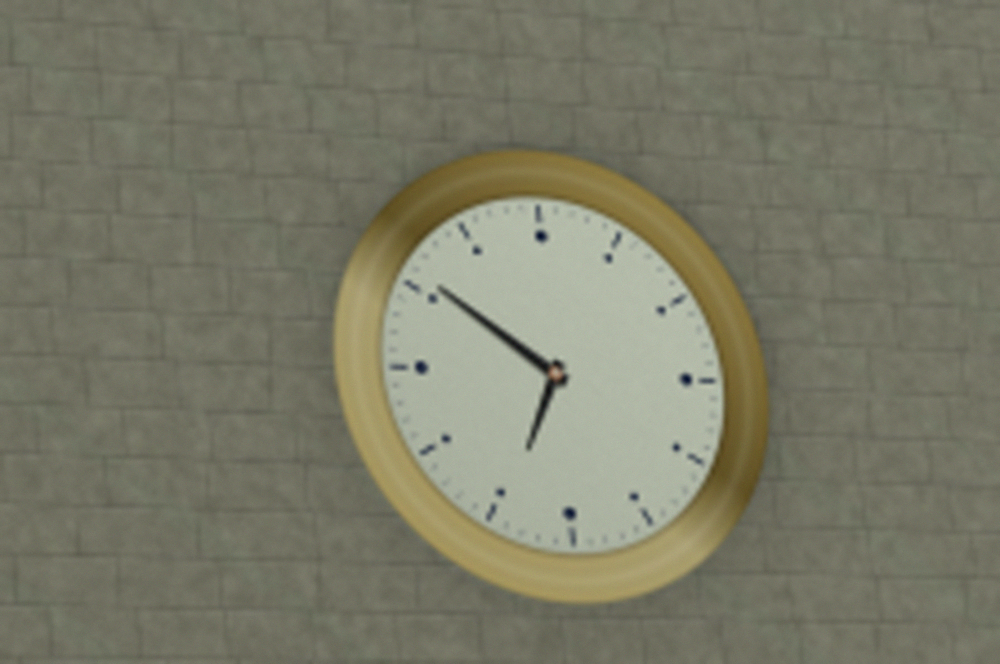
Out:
6.51
